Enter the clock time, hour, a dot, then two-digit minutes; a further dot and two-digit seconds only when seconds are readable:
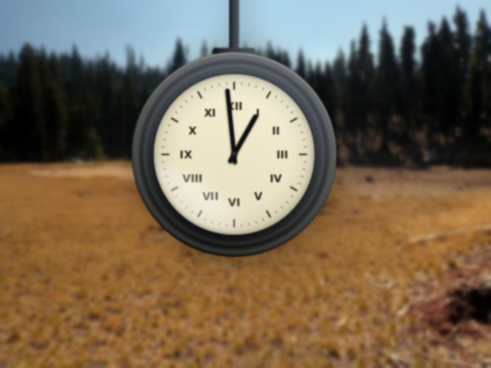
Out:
12.59
